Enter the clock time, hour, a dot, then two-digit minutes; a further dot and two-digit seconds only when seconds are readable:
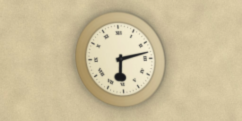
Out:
6.13
